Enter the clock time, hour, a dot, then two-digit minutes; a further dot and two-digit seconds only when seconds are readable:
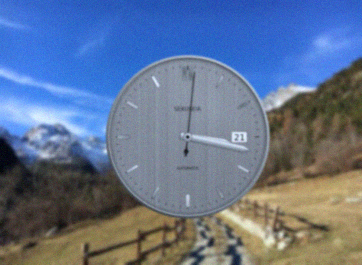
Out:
3.17.01
